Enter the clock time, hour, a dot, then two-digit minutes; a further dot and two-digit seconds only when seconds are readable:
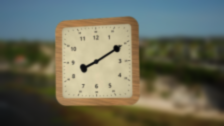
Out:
8.10
